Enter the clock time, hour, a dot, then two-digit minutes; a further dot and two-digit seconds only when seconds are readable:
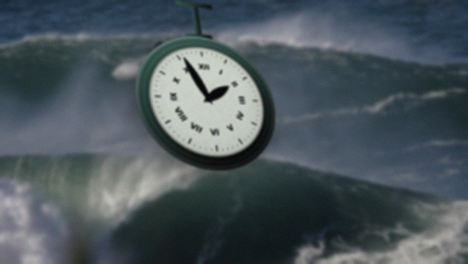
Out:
1.56
